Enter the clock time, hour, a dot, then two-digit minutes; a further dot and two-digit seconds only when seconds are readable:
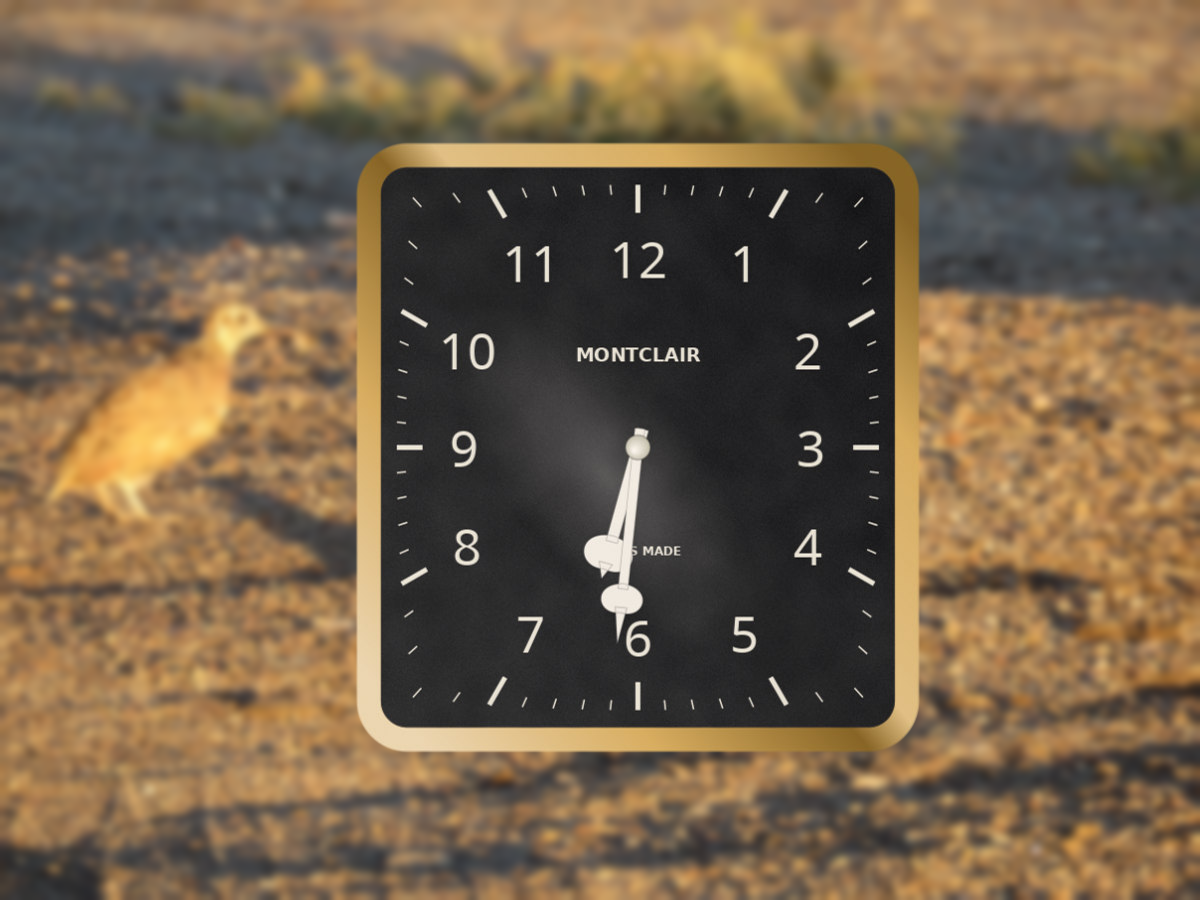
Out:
6.31
